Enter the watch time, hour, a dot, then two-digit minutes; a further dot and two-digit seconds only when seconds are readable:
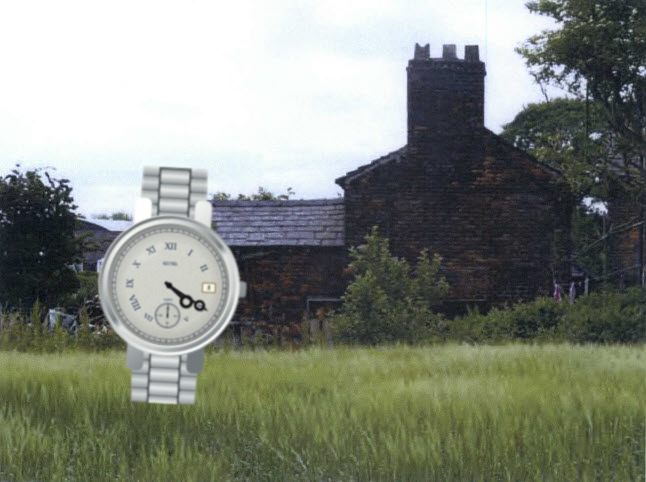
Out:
4.20
